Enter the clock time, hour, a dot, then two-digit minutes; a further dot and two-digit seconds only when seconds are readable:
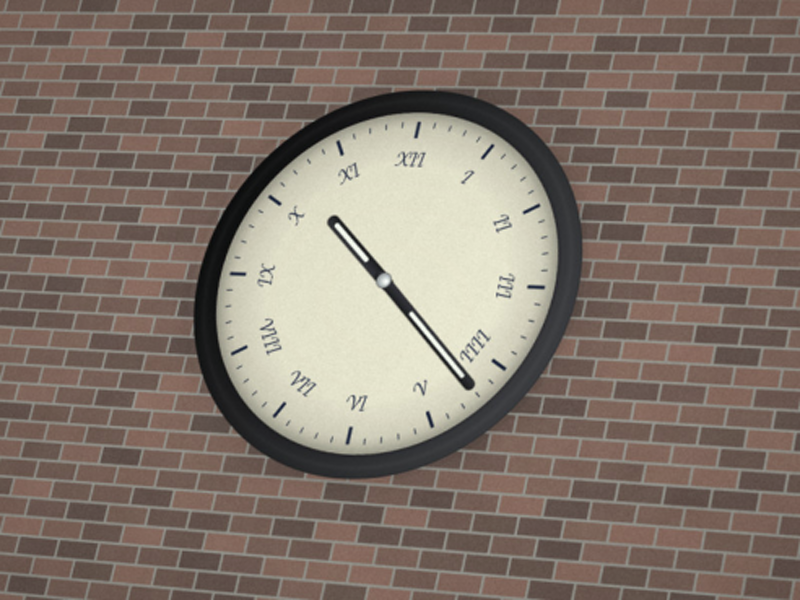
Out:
10.22
